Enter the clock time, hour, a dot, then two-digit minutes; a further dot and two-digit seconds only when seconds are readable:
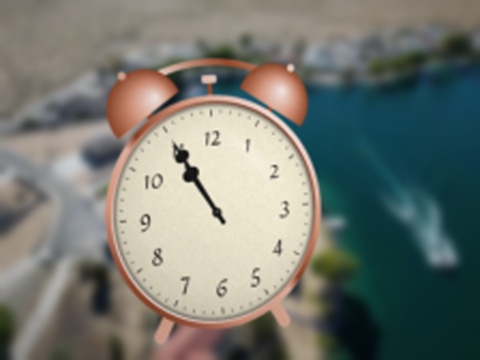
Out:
10.55
